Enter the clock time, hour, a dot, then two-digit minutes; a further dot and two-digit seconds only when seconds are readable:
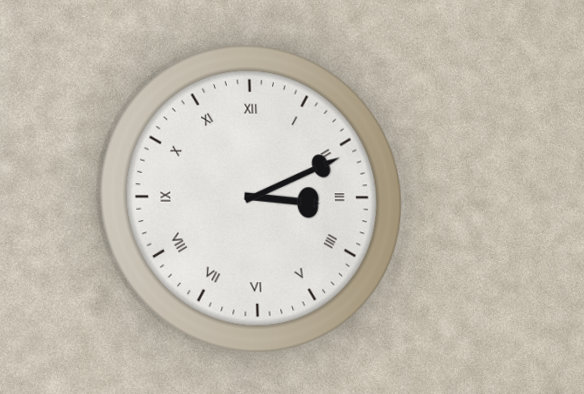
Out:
3.11
